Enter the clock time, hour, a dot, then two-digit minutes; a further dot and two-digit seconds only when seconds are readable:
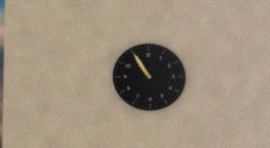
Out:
10.55
